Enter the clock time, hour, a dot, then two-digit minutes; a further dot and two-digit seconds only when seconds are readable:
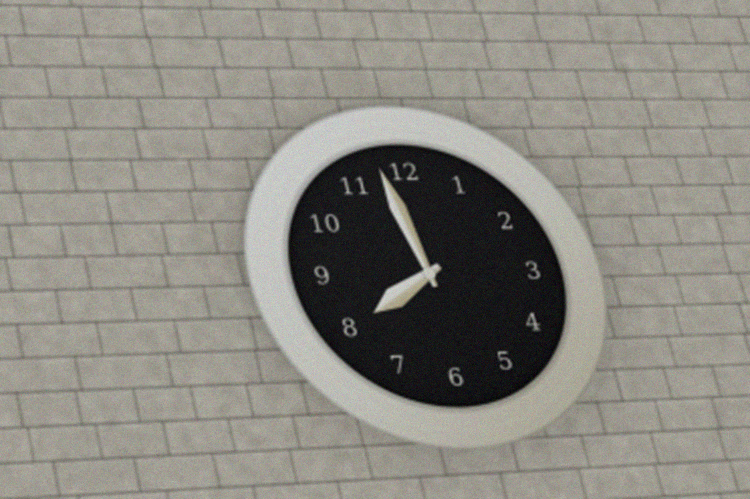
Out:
7.58
